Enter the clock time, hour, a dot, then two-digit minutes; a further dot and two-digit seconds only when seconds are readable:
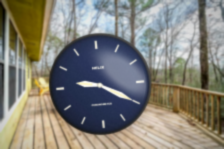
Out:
9.20
